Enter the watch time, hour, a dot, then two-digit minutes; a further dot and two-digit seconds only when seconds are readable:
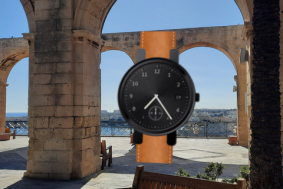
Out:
7.24
